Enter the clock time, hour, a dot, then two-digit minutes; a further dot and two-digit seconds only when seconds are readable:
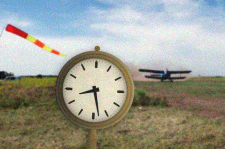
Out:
8.28
